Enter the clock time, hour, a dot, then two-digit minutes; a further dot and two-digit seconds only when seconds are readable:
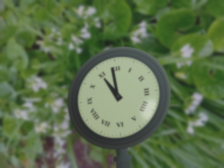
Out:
10.59
